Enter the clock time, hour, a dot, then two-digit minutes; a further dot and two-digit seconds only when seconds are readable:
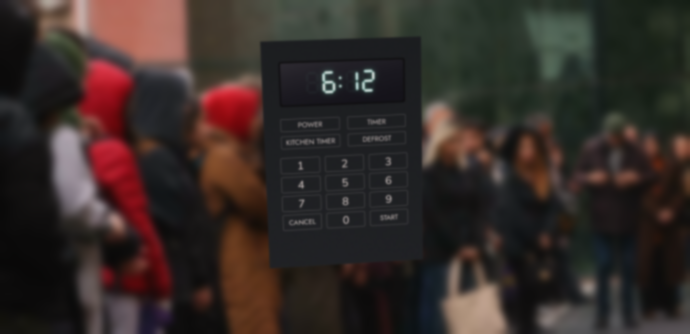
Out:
6.12
